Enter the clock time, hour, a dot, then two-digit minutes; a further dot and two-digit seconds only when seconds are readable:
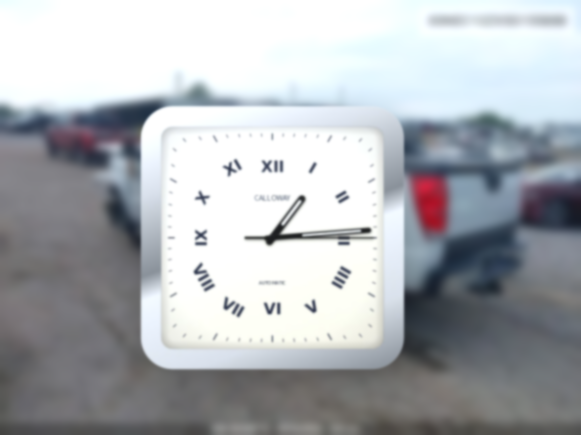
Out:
1.14.15
